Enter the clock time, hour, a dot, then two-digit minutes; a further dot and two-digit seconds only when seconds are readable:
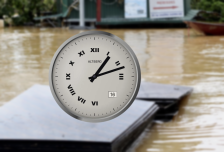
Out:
1.12
